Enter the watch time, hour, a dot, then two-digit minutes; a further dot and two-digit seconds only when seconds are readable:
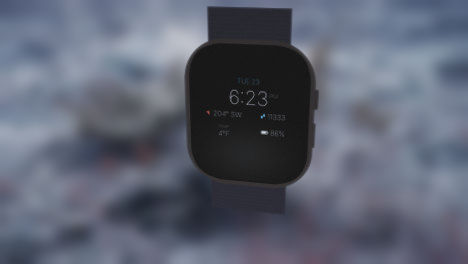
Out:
6.23
